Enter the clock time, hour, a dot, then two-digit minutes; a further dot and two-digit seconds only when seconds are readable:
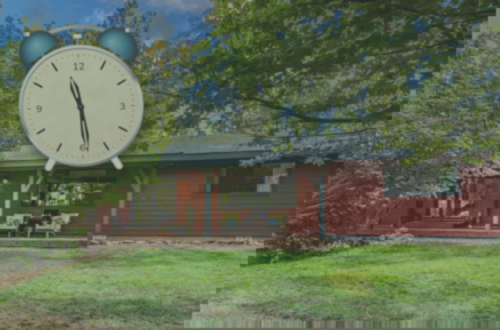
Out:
11.29
